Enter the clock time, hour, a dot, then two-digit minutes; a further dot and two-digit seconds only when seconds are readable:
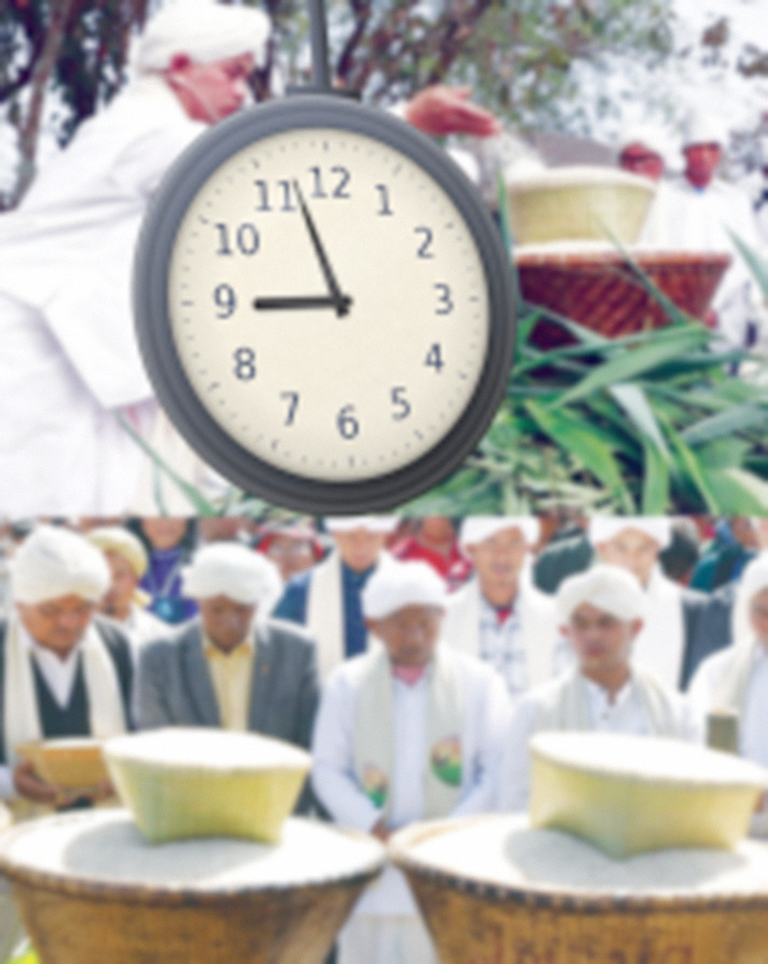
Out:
8.57
